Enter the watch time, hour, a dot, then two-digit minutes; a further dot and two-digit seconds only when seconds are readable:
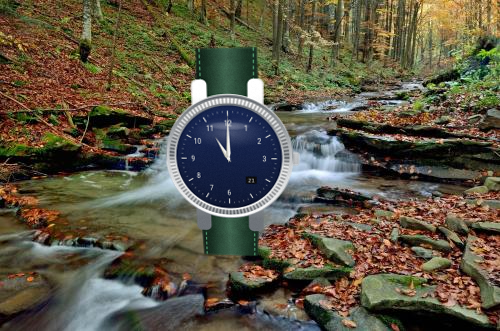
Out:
11.00
